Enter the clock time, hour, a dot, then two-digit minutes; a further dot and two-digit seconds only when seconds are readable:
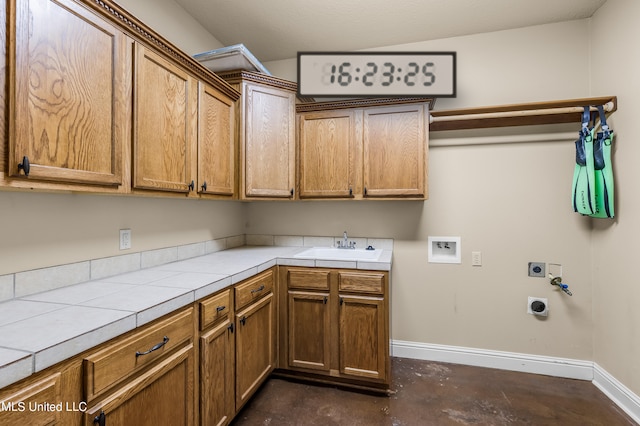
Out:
16.23.25
